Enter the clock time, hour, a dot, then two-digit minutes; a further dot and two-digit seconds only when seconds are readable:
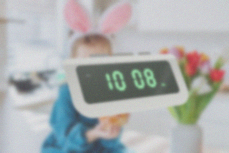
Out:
10.08
